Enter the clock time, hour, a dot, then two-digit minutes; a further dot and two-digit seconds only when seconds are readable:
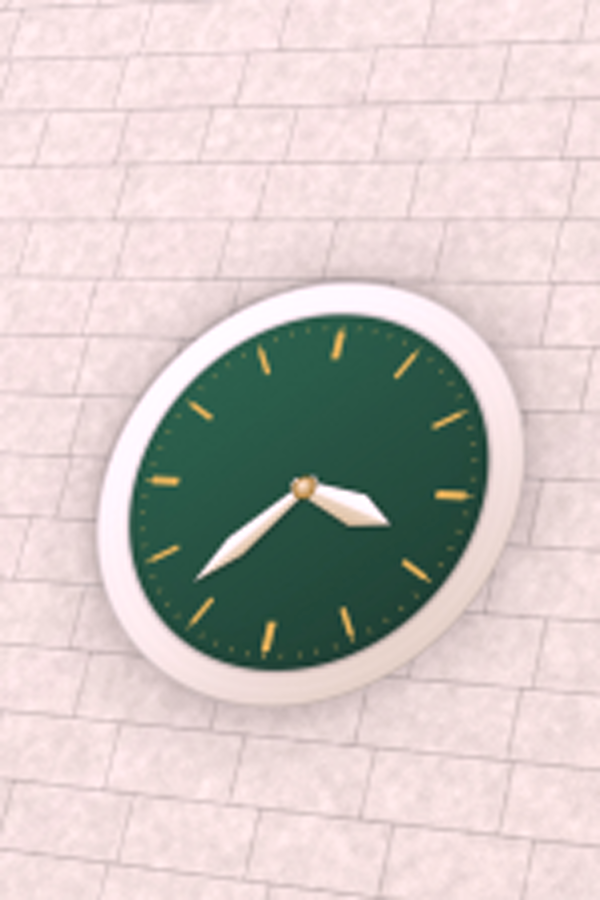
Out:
3.37
